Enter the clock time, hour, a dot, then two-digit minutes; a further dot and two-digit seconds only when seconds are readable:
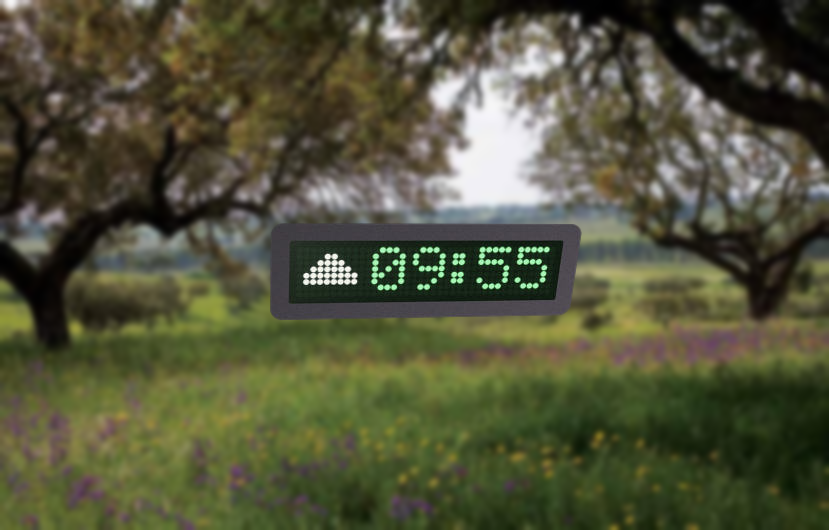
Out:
9.55
